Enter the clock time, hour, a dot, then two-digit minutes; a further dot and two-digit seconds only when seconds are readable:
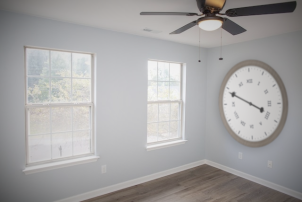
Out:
3.49
